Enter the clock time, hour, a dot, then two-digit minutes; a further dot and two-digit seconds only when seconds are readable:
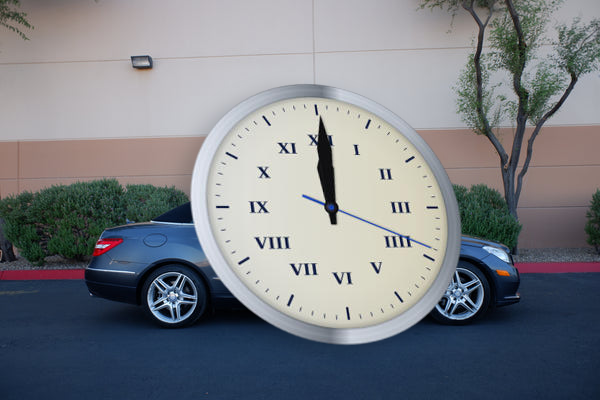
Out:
12.00.19
